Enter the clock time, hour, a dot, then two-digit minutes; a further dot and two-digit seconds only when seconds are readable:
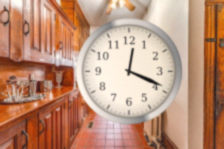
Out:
12.19
